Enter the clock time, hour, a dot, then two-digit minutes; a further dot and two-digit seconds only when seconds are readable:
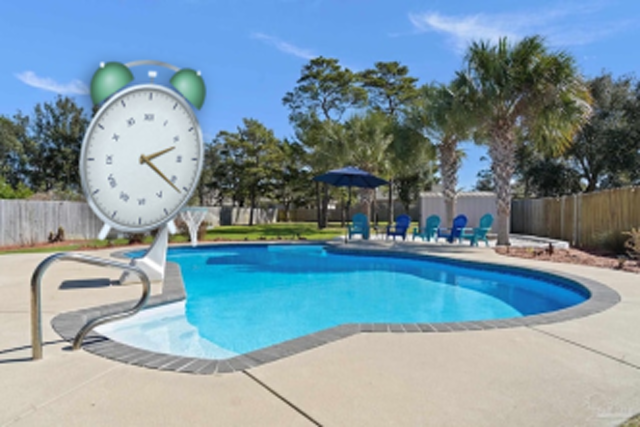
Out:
2.21
